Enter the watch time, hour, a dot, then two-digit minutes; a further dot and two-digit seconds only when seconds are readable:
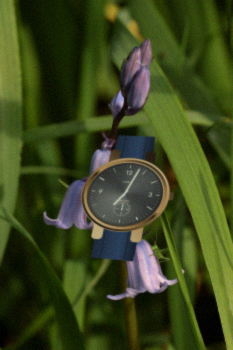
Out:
7.03
